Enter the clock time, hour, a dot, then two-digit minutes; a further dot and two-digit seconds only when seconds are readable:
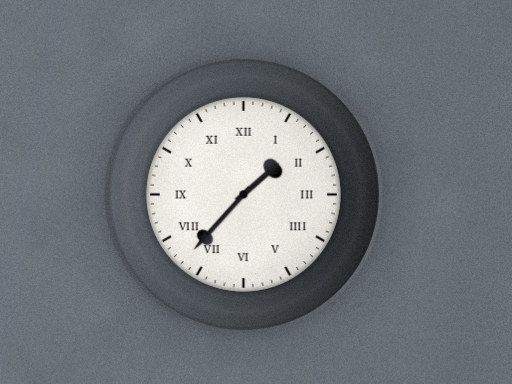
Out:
1.37
